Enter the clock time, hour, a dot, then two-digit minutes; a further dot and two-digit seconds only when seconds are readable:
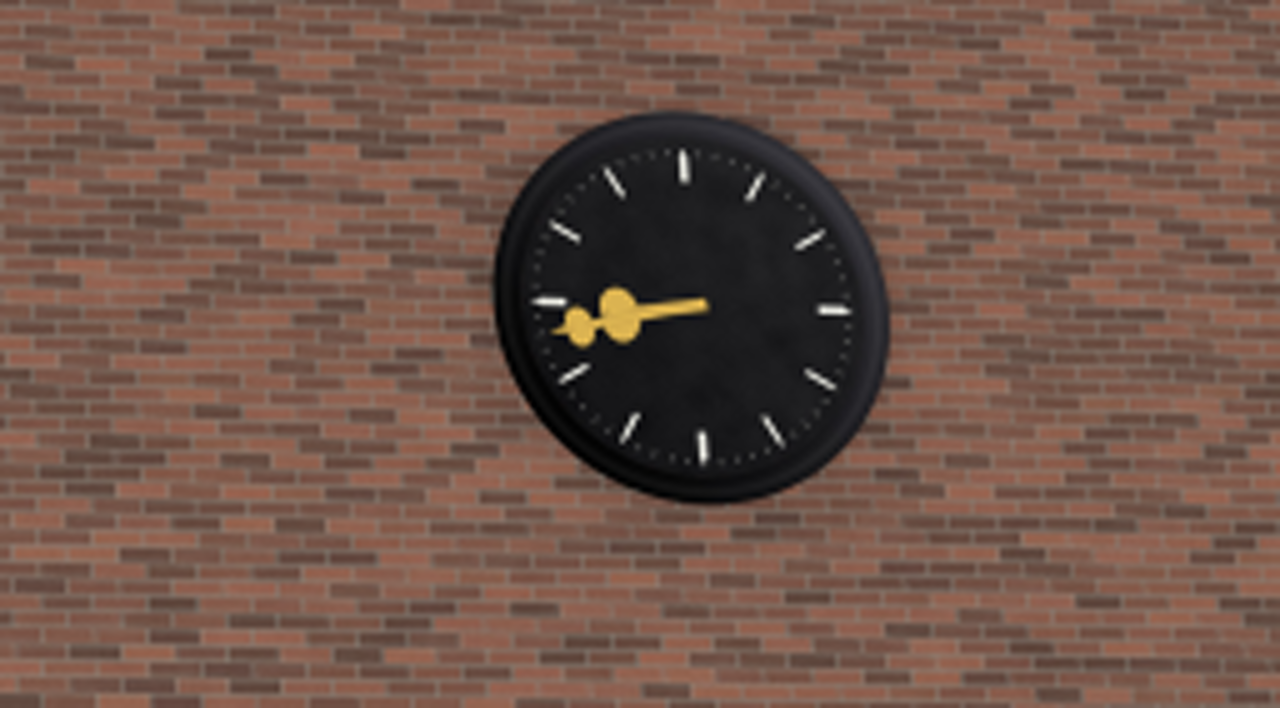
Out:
8.43
